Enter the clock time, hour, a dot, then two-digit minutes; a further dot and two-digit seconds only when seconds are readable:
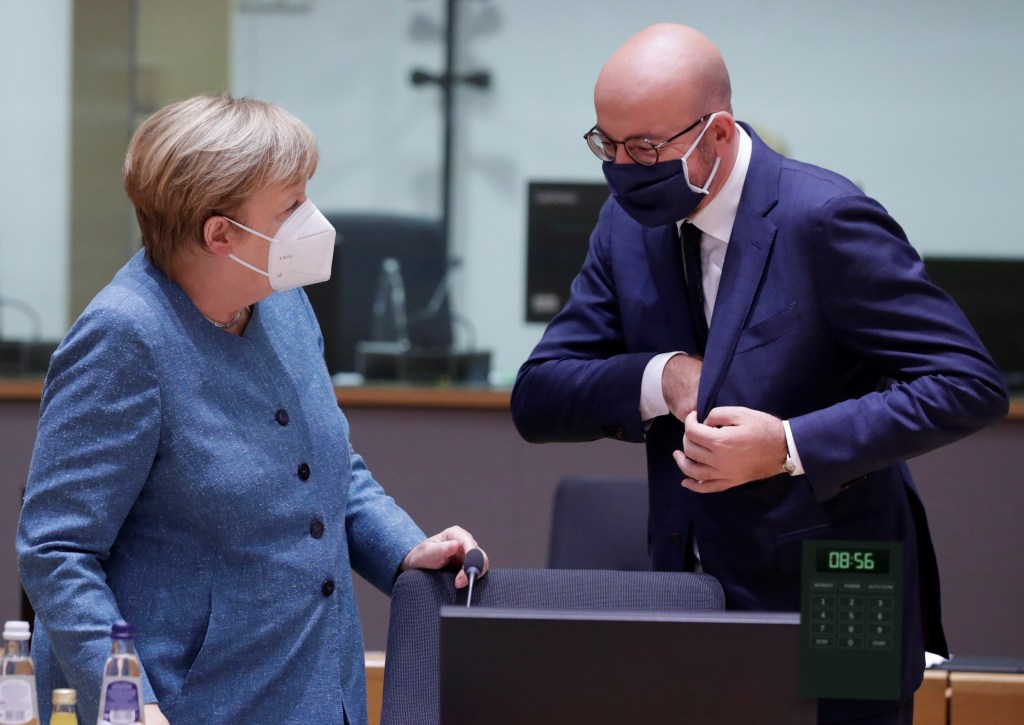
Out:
8.56
